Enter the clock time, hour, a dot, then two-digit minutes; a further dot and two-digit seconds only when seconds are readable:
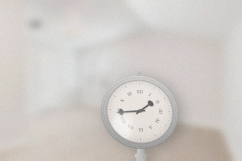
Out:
1.44
